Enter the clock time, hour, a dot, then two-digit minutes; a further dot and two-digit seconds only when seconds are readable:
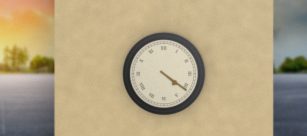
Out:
4.21
